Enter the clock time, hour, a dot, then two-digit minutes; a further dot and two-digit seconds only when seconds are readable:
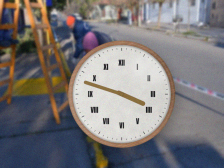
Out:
3.48
